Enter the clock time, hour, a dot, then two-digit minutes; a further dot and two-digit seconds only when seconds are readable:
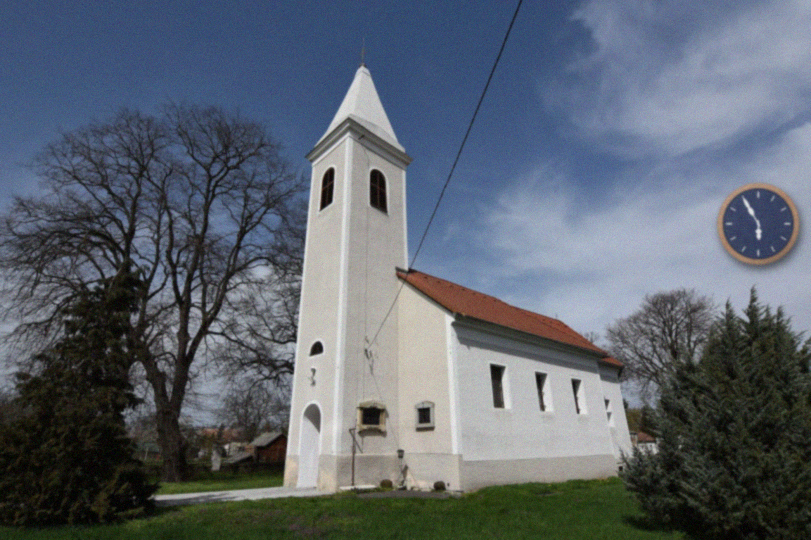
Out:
5.55
